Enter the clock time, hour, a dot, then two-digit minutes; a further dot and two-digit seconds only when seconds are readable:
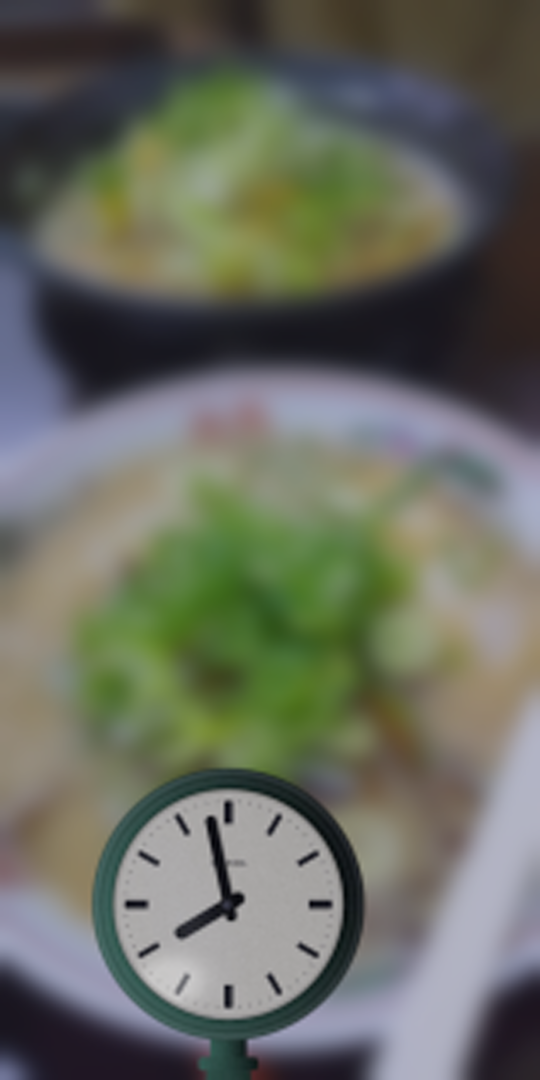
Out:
7.58
